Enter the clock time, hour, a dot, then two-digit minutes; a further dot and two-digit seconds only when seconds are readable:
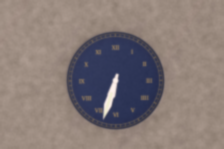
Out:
6.33
